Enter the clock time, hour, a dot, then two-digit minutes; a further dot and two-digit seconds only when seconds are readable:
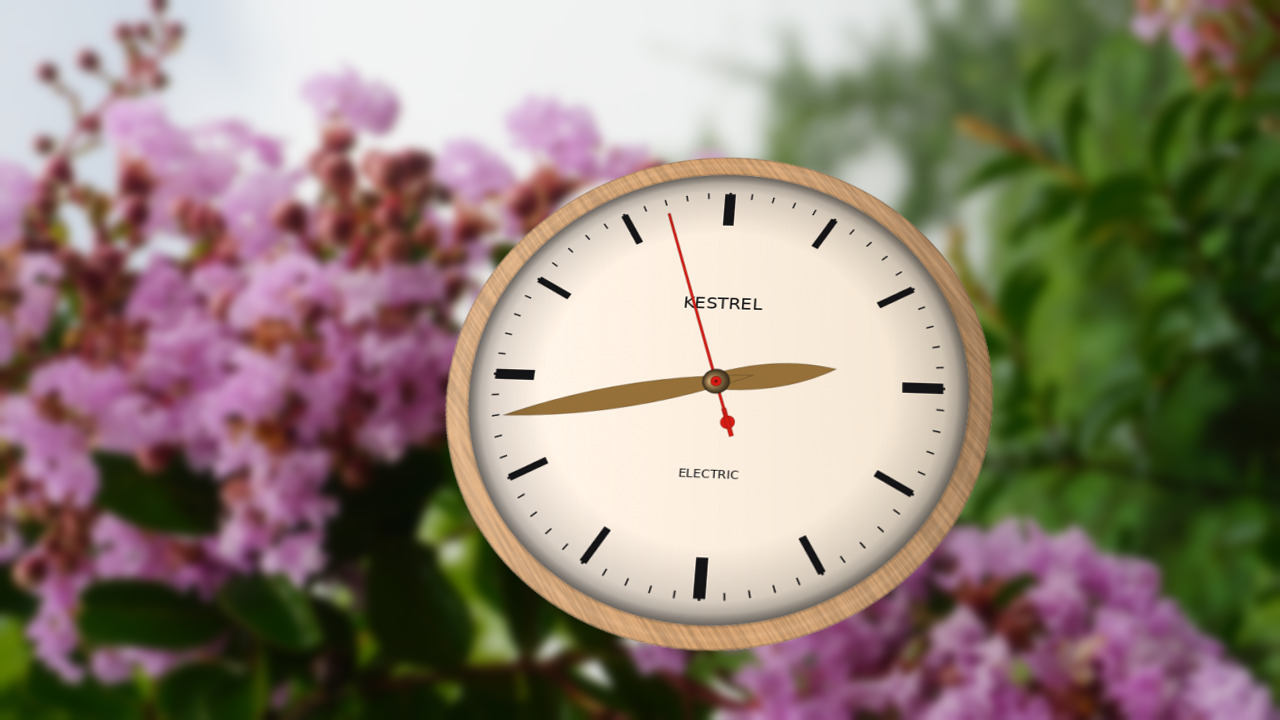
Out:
2.42.57
